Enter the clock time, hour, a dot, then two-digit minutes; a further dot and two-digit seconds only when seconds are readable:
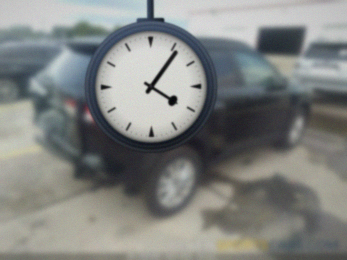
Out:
4.06
